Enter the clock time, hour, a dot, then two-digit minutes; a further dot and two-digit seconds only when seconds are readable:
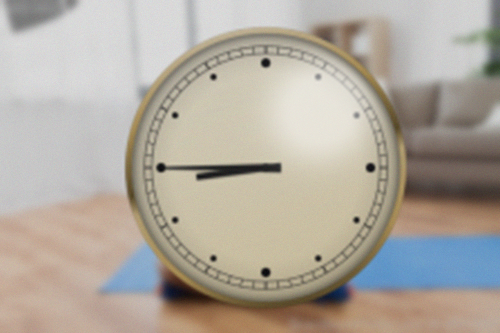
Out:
8.45
